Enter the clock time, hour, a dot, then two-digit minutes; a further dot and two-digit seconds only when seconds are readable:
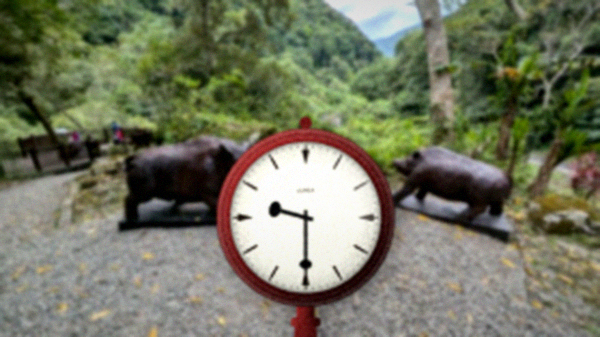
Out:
9.30
